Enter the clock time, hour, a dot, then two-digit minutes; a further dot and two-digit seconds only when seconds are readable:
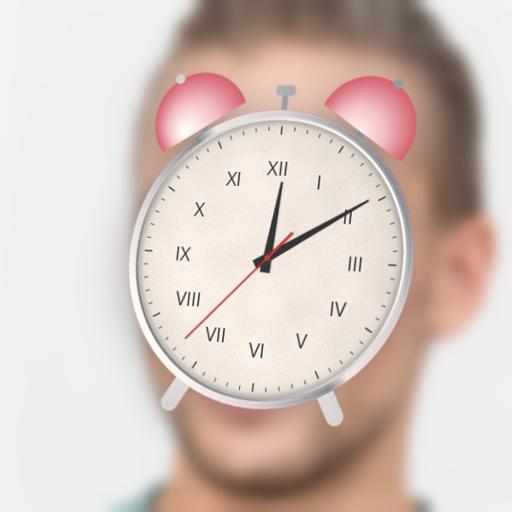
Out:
12.09.37
